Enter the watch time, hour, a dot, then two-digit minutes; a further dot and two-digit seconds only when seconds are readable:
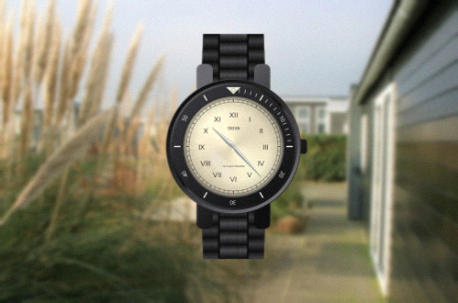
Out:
10.23
